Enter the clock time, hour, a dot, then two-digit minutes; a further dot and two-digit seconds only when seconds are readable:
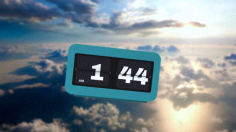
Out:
1.44
